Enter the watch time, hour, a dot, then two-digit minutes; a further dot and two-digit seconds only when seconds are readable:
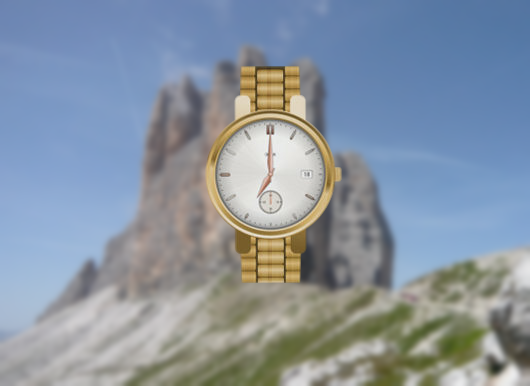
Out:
7.00
